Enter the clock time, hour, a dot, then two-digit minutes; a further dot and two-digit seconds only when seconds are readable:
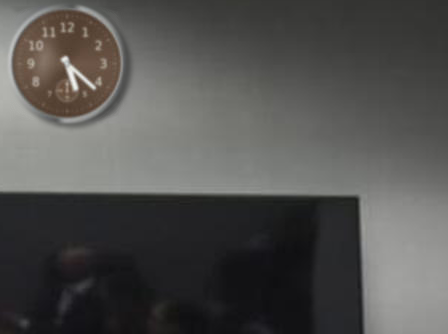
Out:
5.22
